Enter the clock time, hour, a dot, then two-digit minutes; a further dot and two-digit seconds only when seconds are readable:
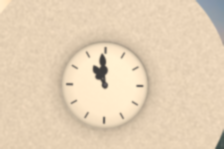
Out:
10.59
